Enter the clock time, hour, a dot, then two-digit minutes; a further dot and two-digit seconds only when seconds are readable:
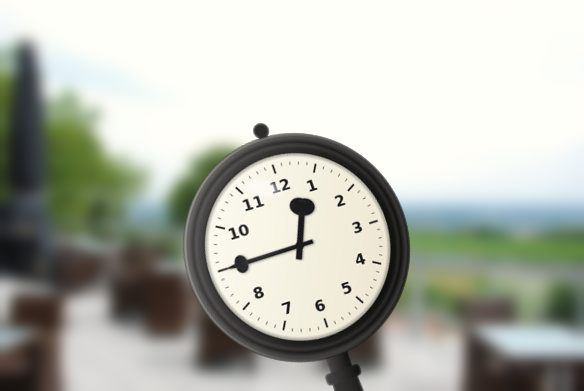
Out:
12.45
